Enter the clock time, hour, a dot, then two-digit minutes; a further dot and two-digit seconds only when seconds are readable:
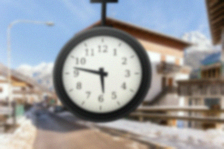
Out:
5.47
